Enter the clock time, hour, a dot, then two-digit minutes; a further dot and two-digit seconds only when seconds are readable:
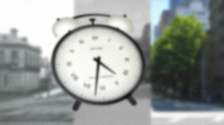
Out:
4.32
